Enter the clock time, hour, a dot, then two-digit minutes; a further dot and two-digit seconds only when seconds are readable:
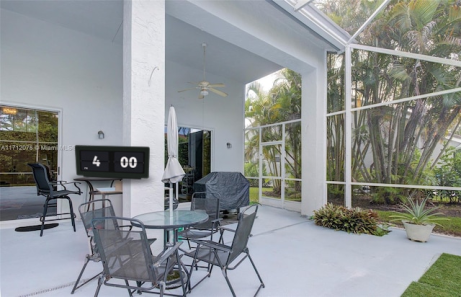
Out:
4.00
